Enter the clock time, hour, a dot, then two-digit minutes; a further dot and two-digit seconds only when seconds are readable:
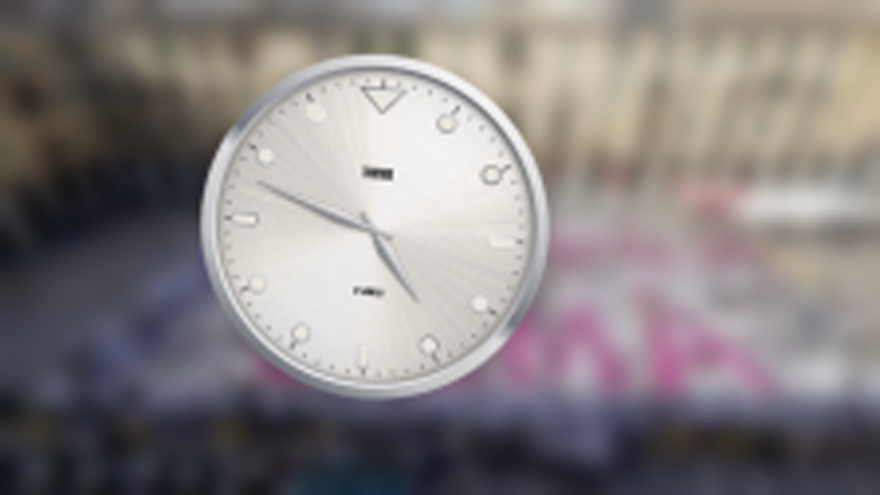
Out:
4.48
